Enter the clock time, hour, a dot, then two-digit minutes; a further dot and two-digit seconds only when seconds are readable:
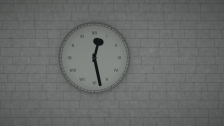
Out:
12.28
